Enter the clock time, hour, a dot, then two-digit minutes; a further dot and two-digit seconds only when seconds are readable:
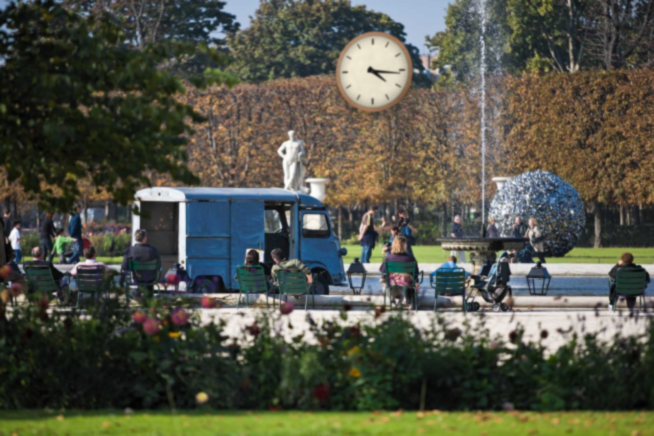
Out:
4.16
